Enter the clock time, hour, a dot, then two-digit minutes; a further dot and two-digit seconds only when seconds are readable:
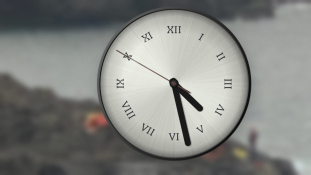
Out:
4.27.50
